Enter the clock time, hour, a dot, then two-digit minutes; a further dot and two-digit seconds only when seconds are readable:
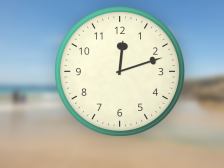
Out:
12.12
